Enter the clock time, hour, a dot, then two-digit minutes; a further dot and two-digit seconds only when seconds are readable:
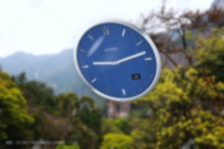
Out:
9.13
